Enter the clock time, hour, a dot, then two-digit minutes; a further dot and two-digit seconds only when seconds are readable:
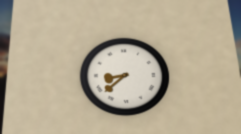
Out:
8.38
